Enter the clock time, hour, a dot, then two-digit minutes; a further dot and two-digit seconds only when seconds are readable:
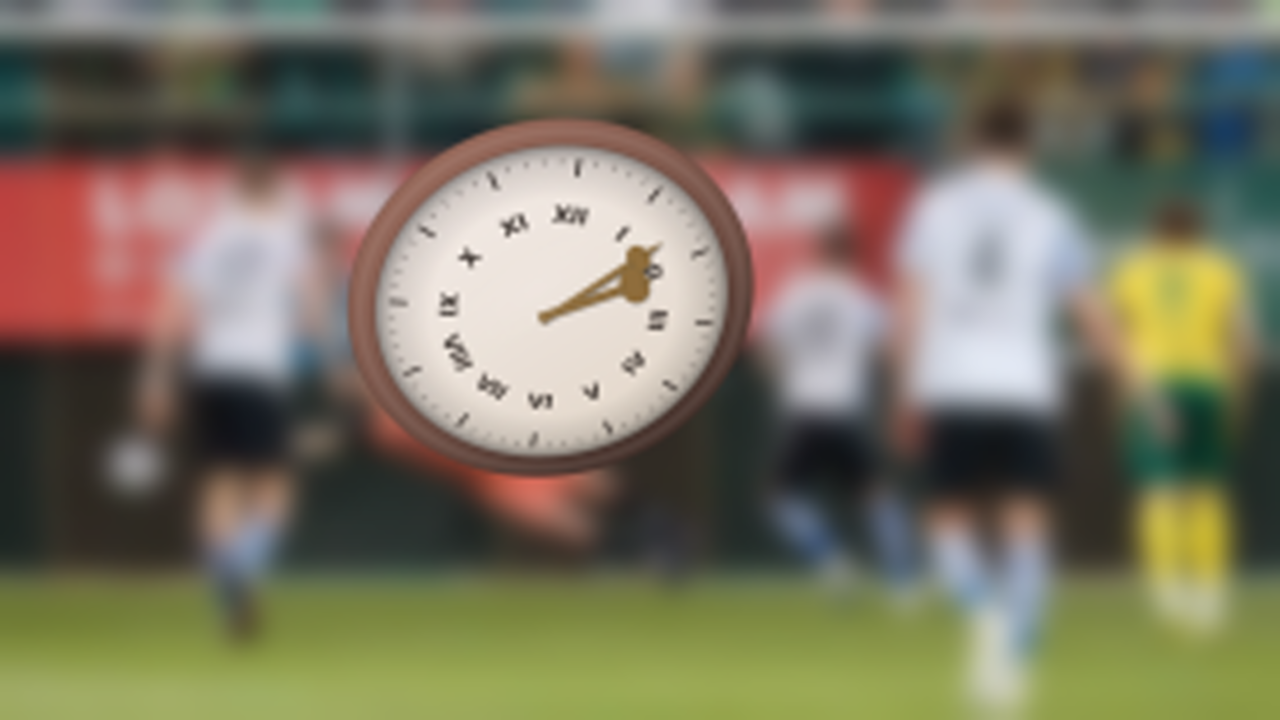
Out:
2.08
